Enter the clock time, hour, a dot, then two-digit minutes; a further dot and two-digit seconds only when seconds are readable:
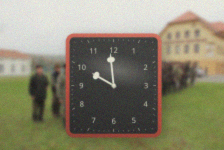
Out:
9.59
